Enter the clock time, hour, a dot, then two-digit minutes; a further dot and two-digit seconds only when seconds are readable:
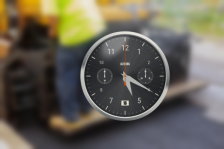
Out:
5.20
